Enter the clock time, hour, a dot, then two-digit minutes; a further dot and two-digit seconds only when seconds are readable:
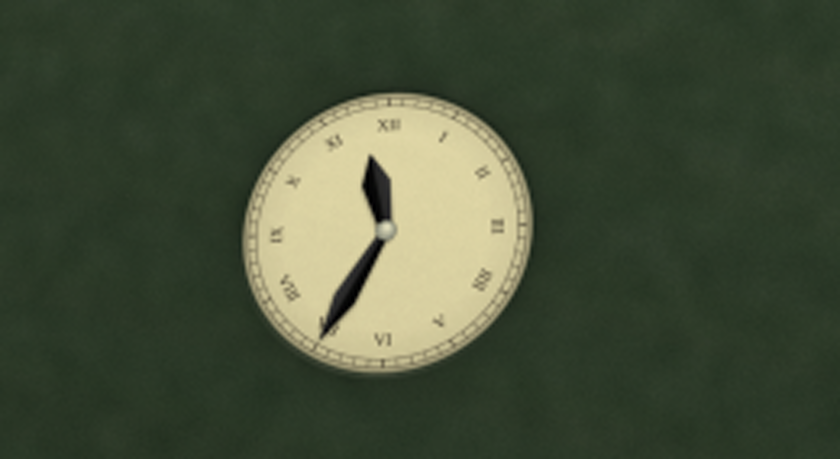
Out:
11.35
